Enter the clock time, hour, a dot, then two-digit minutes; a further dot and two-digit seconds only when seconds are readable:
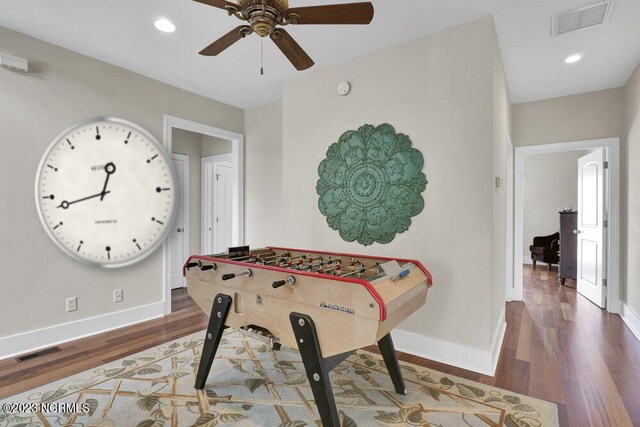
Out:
12.43
